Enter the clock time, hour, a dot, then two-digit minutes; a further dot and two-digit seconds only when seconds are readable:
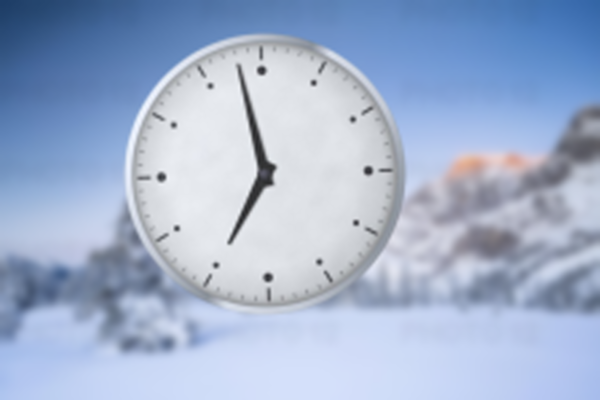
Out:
6.58
